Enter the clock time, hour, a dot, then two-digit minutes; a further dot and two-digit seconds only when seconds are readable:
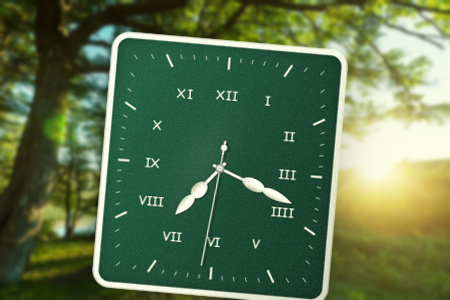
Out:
7.18.31
